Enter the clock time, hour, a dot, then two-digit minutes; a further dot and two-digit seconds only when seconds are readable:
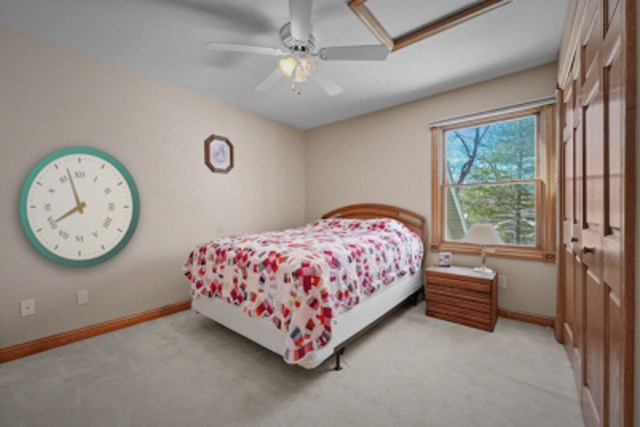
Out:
7.57
